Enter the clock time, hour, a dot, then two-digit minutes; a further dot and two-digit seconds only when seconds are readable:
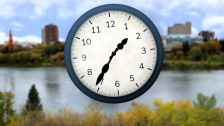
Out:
1.36
